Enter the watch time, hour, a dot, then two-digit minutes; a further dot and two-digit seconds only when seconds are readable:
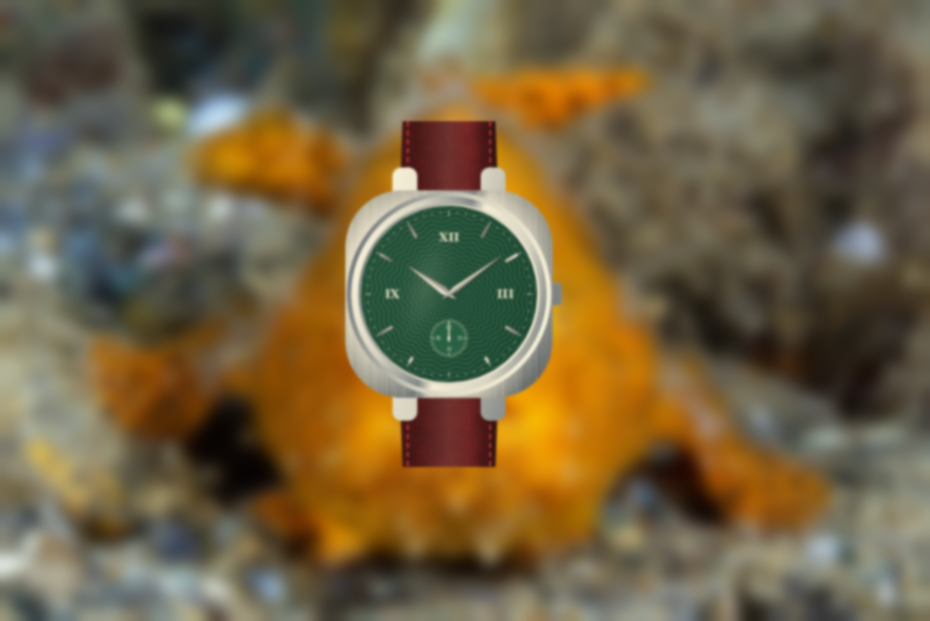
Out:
10.09
